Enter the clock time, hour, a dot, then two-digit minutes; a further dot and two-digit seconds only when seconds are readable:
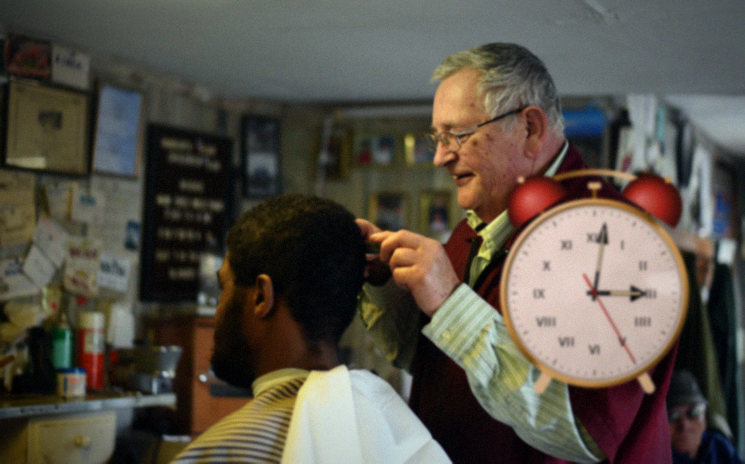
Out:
3.01.25
